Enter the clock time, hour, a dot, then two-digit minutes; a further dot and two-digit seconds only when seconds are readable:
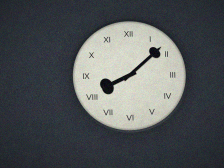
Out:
8.08
